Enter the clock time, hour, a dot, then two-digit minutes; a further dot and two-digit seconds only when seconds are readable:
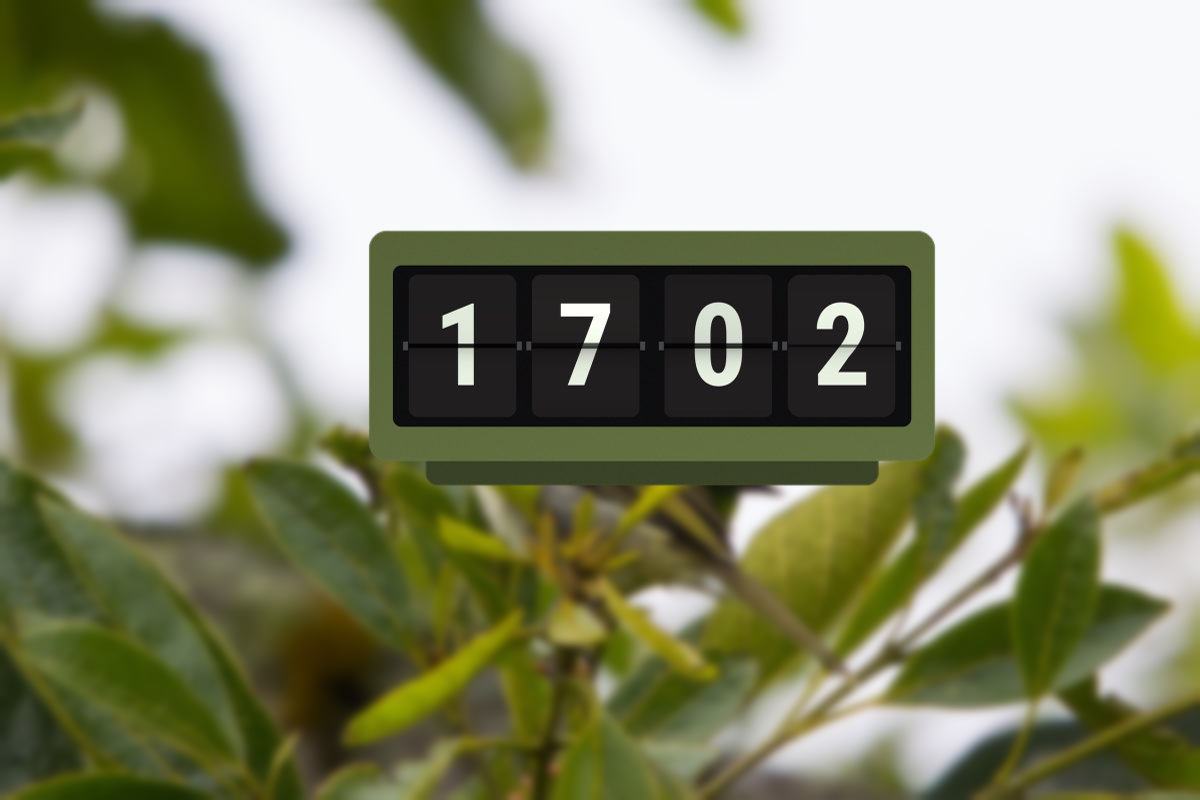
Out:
17.02
